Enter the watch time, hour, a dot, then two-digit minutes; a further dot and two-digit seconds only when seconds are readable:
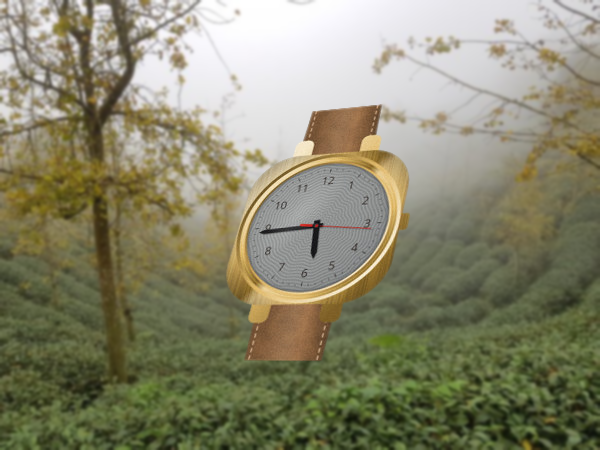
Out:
5.44.16
